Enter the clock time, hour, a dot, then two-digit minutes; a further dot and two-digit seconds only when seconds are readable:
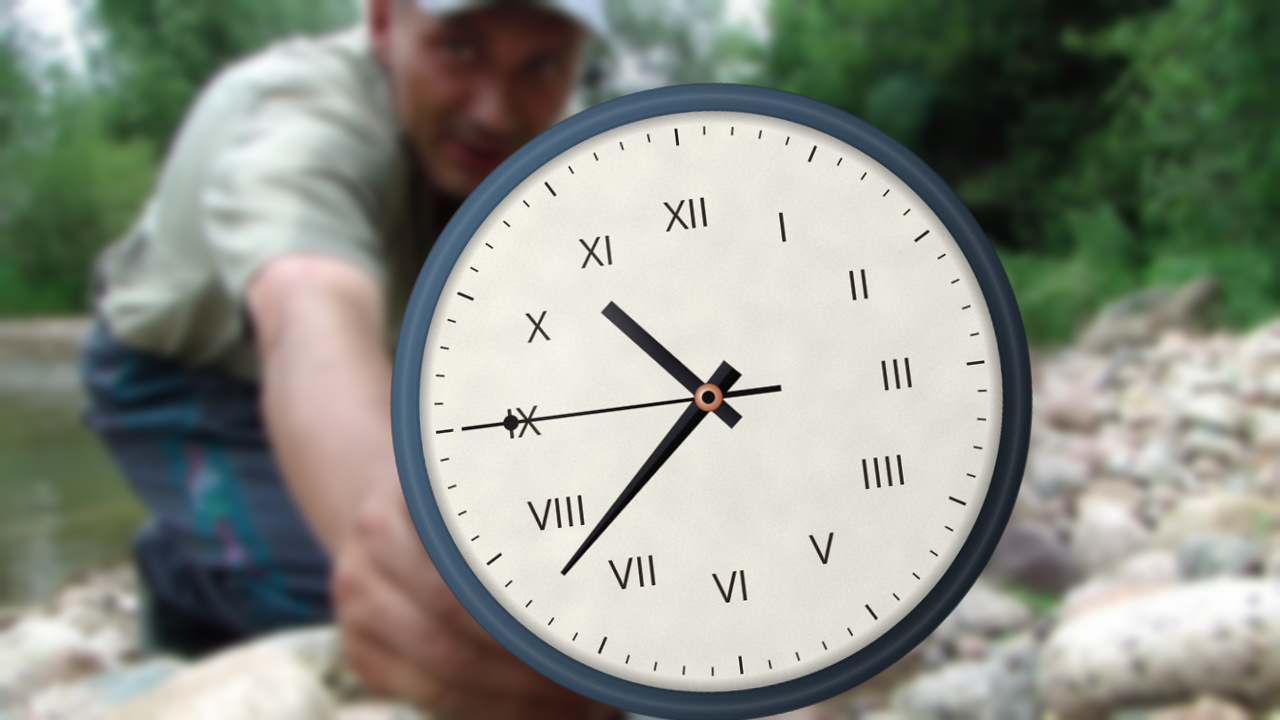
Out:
10.37.45
